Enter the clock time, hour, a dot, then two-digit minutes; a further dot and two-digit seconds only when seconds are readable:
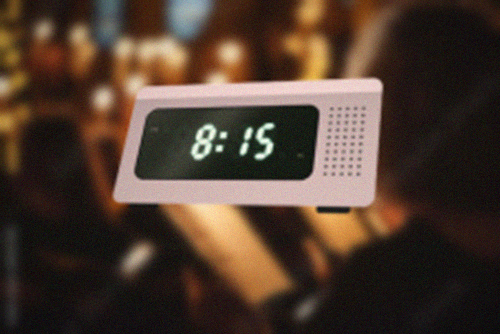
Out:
8.15
